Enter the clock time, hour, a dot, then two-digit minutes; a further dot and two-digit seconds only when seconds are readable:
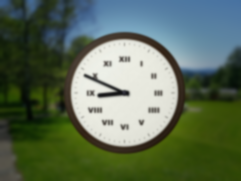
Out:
8.49
